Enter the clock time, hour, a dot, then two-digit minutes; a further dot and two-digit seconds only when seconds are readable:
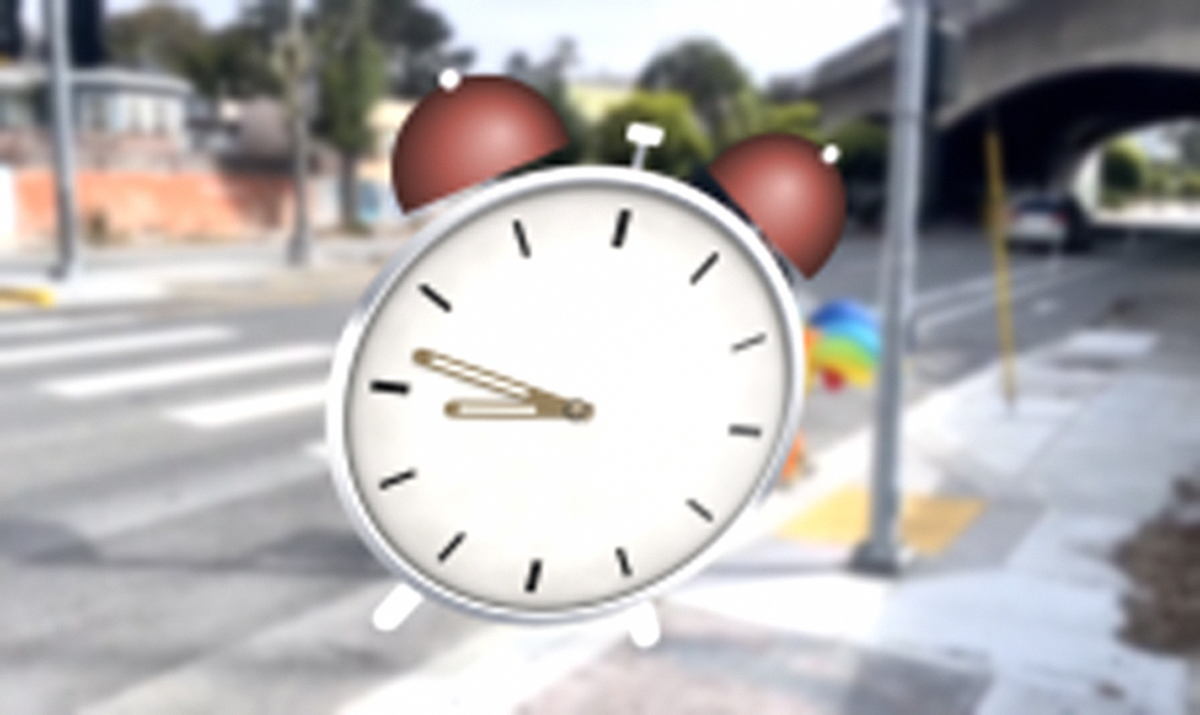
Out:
8.47
